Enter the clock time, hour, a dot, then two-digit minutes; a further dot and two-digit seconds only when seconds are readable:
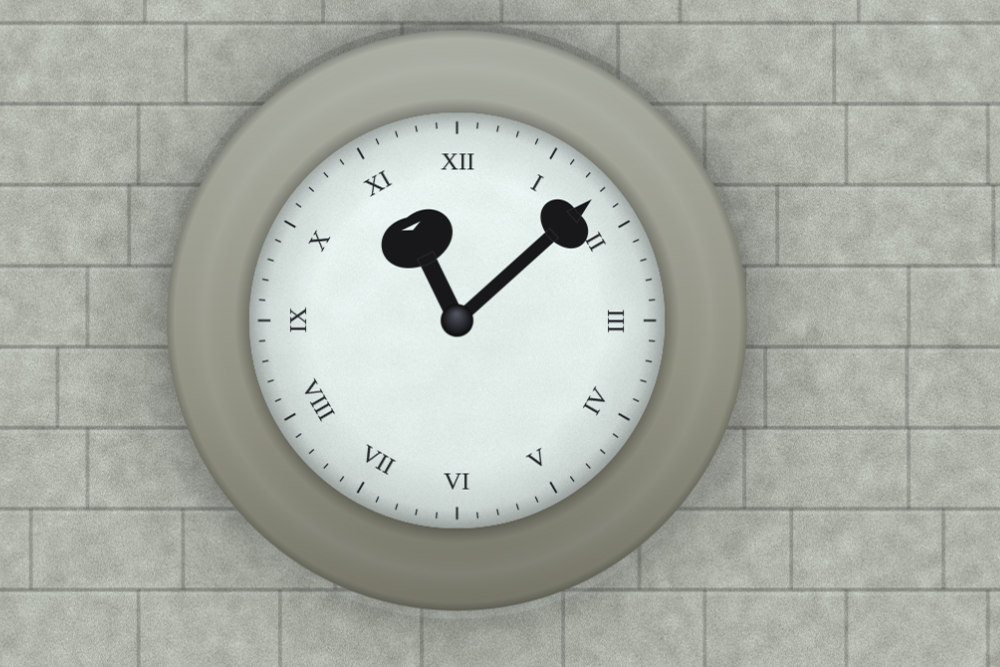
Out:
11.08
